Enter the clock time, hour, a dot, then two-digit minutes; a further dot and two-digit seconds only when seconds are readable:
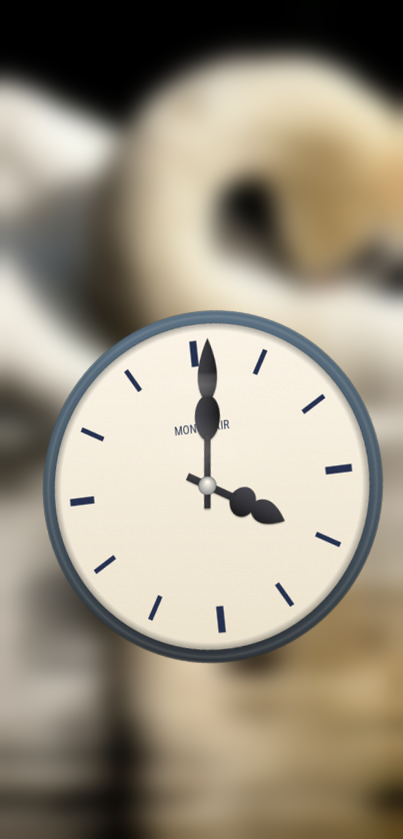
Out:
4.01
